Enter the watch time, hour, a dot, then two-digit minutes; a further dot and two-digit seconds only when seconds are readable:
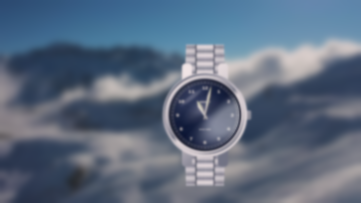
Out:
11.02
